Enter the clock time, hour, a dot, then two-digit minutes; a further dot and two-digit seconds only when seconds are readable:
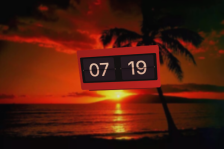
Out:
7.19
